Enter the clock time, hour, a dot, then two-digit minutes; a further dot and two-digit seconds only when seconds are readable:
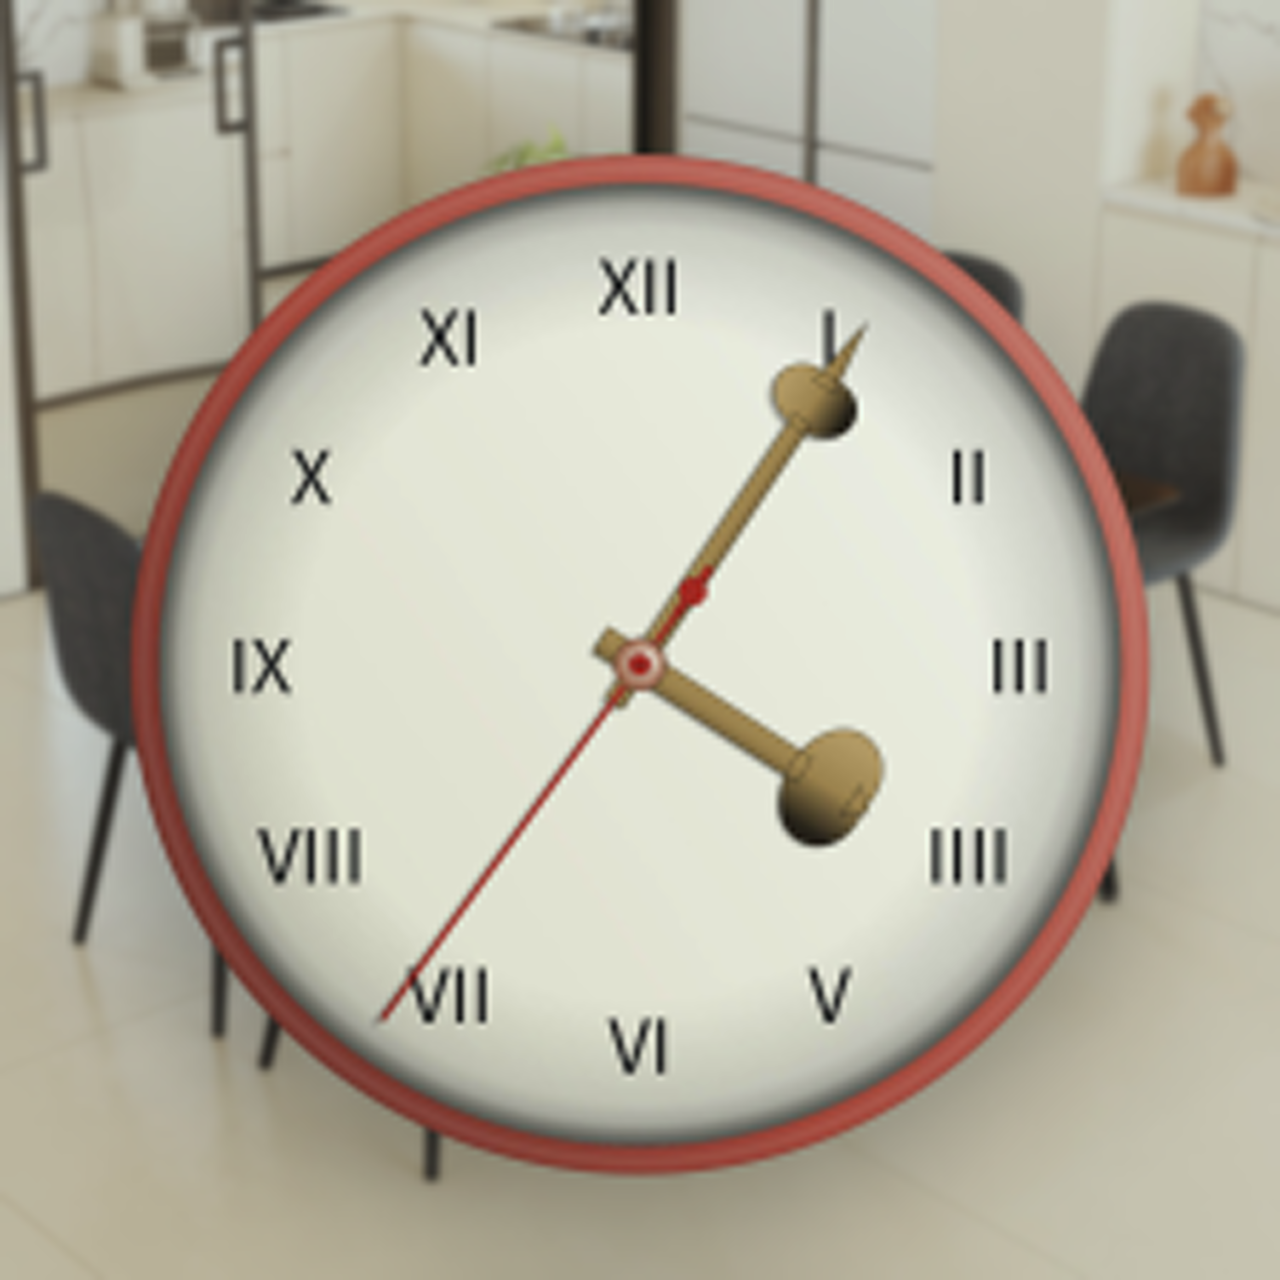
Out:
4.05.36
